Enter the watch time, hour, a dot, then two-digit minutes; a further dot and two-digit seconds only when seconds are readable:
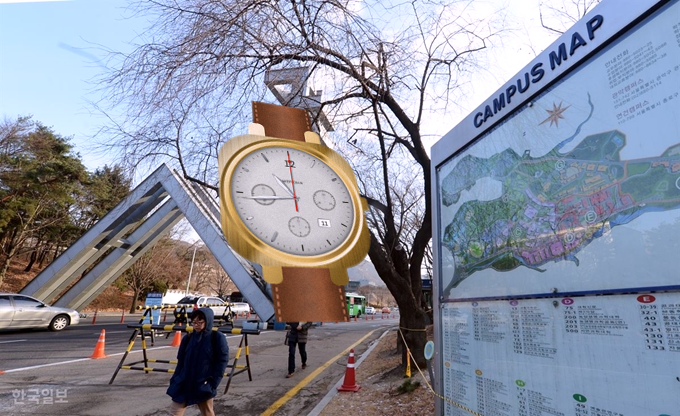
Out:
10.44
